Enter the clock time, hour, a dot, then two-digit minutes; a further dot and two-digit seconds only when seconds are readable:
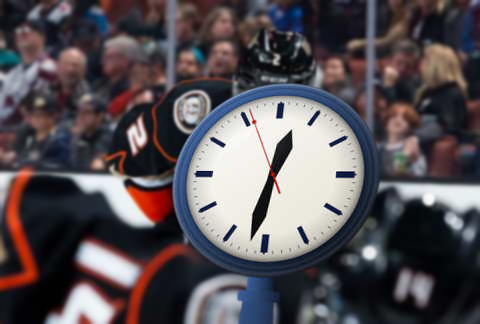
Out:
12.31.56
